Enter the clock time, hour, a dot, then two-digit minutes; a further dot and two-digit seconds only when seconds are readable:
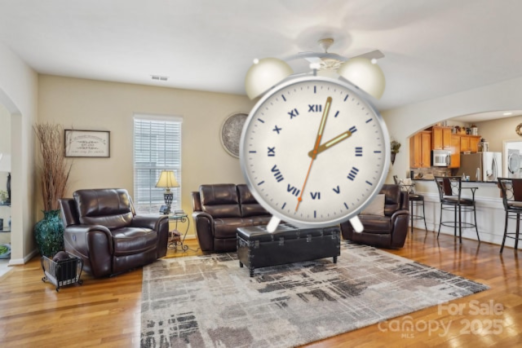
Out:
2.02.33
